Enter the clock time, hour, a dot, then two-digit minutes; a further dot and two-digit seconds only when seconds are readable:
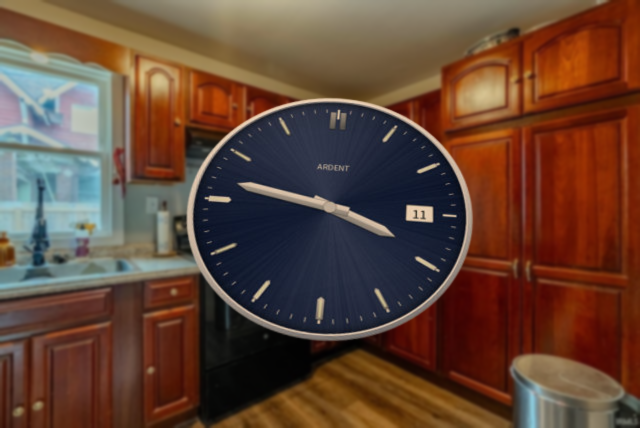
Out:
3.47
